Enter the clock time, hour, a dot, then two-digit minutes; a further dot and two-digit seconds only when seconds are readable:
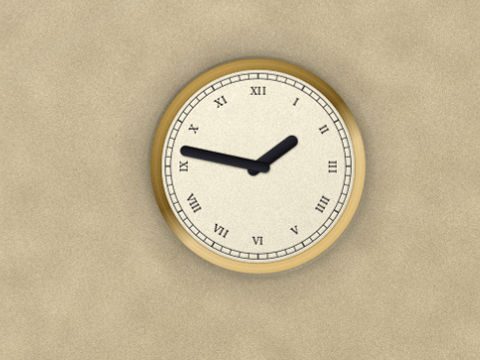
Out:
1.47
